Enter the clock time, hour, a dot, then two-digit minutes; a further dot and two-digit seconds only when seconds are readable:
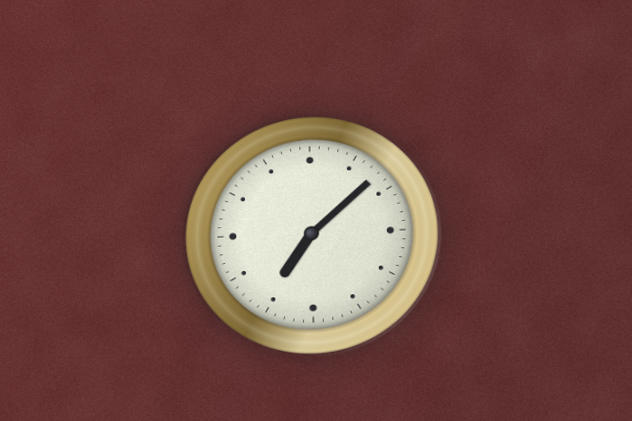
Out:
7.08
